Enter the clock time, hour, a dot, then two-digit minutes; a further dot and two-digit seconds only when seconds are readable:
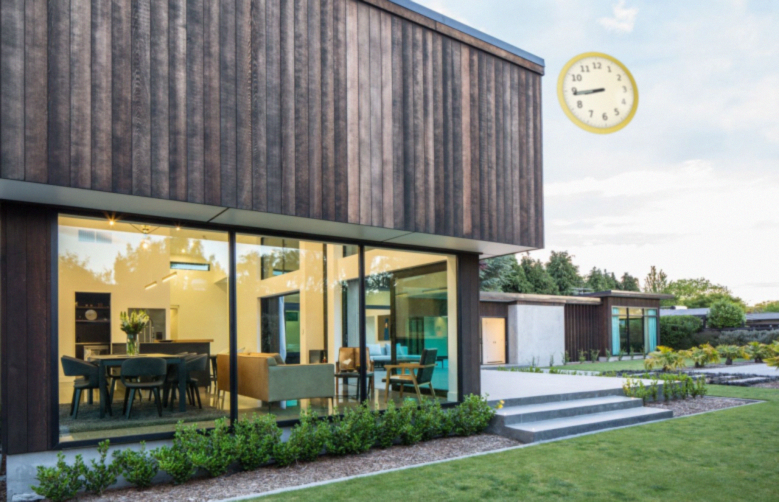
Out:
8.44
